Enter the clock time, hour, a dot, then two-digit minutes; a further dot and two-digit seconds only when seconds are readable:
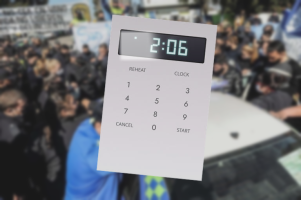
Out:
2.06
